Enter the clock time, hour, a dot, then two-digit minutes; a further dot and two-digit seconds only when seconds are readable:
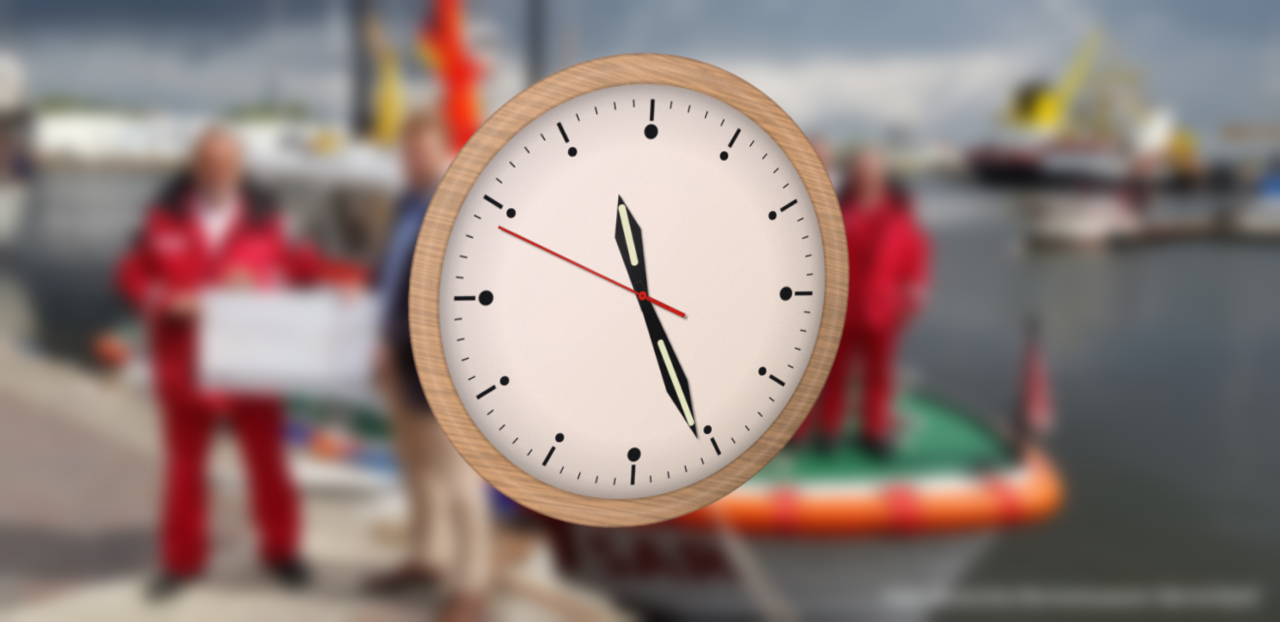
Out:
11.25.49
